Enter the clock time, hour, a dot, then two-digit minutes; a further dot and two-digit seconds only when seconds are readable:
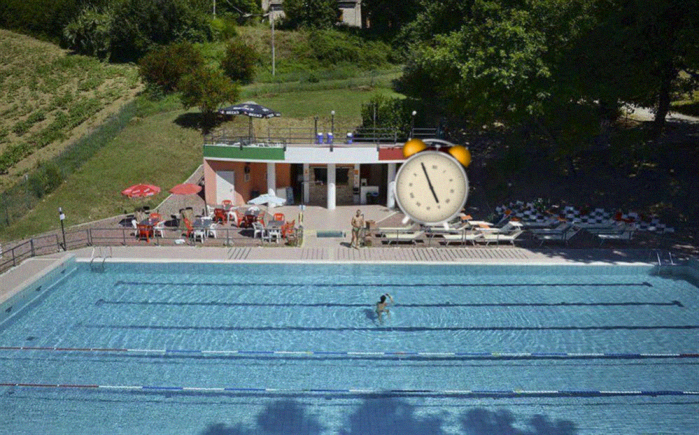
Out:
4.55
